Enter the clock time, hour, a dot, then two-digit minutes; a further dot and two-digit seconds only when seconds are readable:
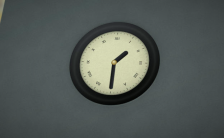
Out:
1.30
